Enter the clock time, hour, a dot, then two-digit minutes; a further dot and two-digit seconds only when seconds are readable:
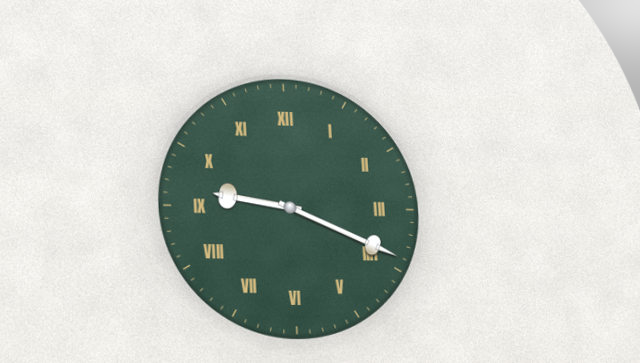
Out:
9.19
